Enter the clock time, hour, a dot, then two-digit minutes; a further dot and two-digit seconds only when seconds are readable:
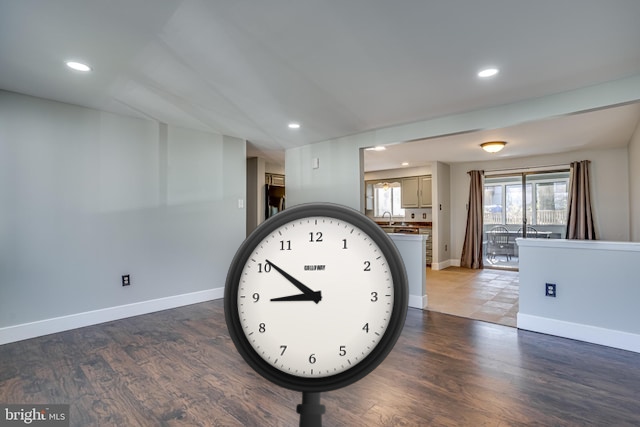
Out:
8.51
